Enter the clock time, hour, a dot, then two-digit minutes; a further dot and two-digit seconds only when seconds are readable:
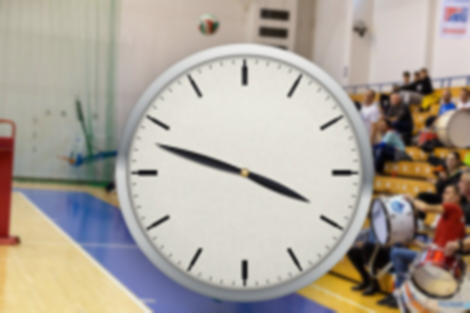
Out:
3.48
